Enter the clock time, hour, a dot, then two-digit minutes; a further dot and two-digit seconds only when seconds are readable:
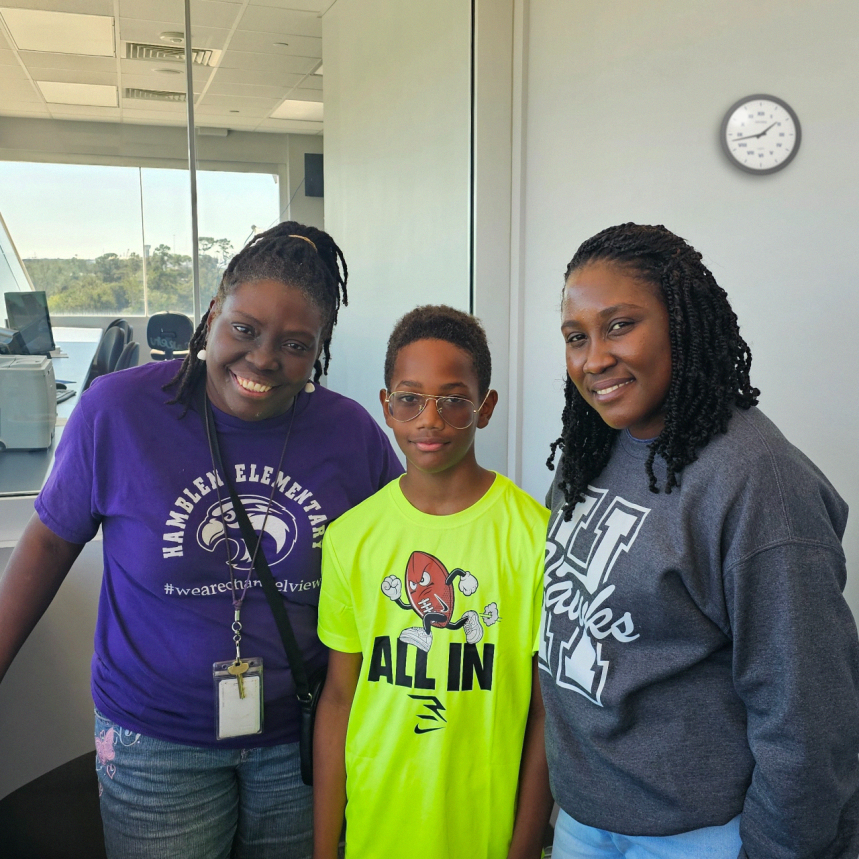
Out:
1.43
